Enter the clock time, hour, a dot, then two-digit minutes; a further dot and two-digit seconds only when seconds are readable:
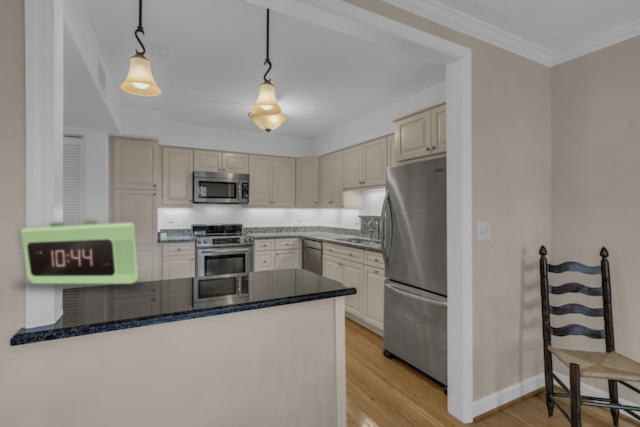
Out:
10.44
